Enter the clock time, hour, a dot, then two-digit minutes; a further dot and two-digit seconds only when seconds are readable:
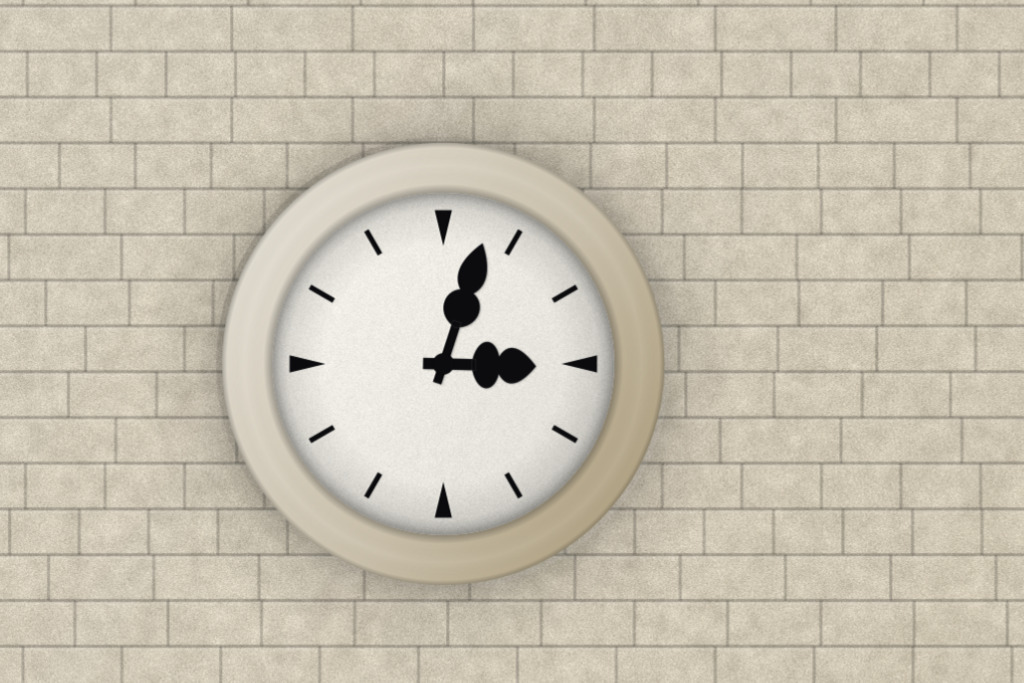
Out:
3.03
